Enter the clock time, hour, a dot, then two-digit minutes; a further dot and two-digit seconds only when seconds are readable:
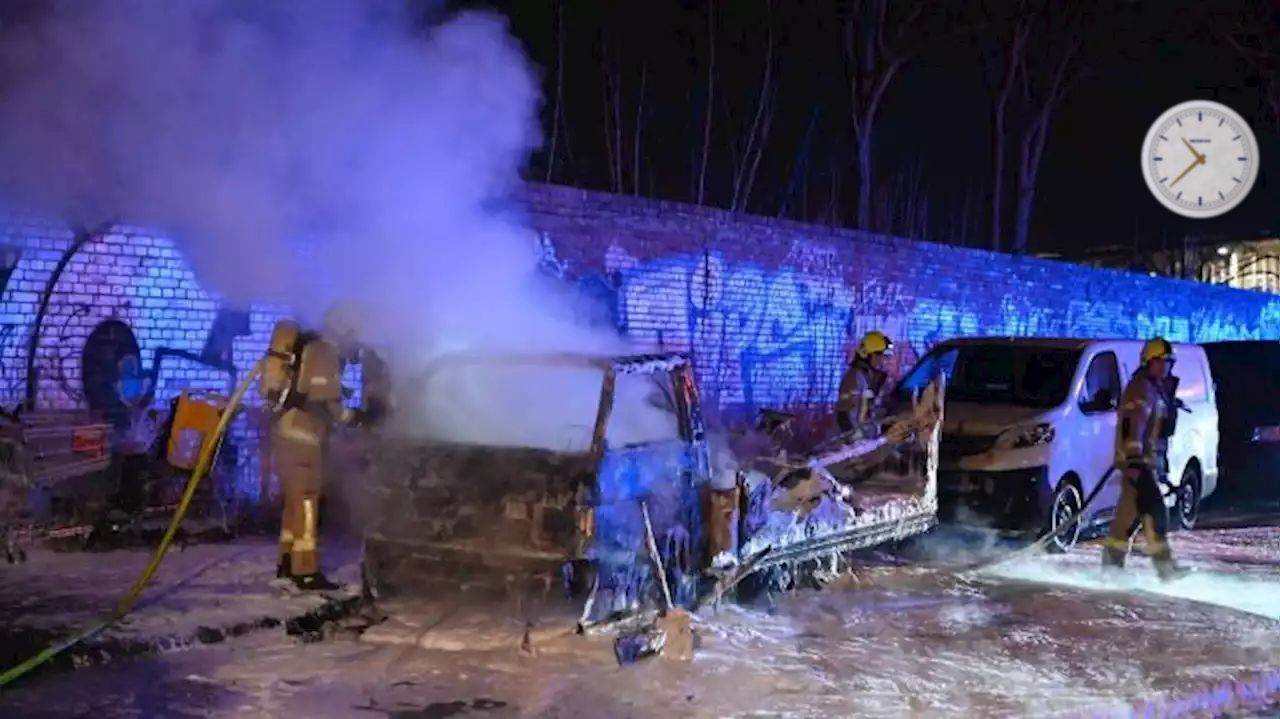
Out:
10.38
